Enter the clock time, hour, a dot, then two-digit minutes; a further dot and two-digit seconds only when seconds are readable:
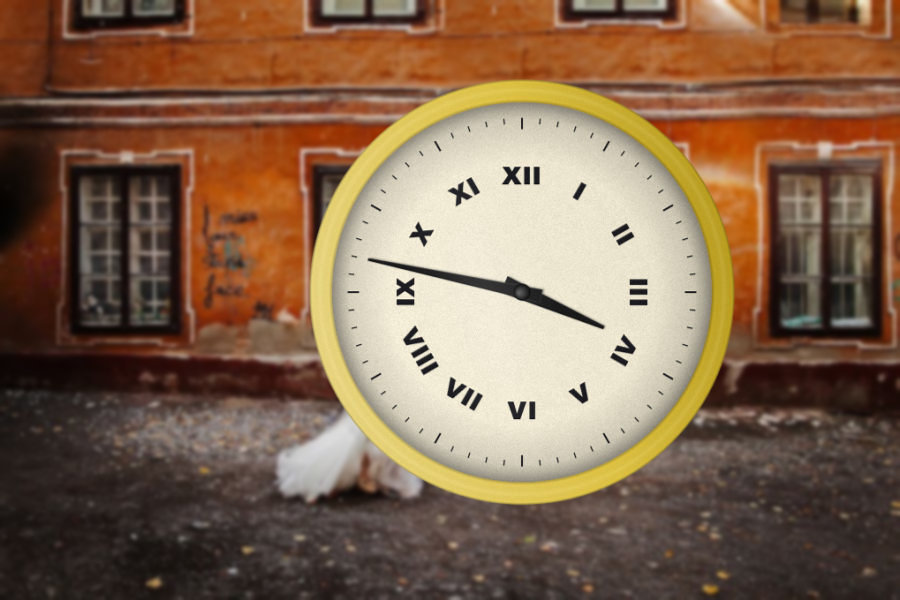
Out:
3.47
